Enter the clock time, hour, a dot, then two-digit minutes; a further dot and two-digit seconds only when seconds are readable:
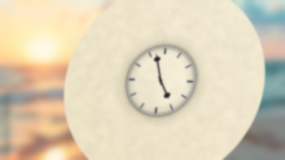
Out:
4.57
